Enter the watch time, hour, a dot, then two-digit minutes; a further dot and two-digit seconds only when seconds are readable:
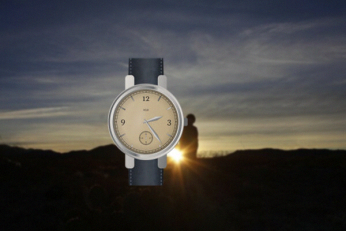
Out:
2.24
